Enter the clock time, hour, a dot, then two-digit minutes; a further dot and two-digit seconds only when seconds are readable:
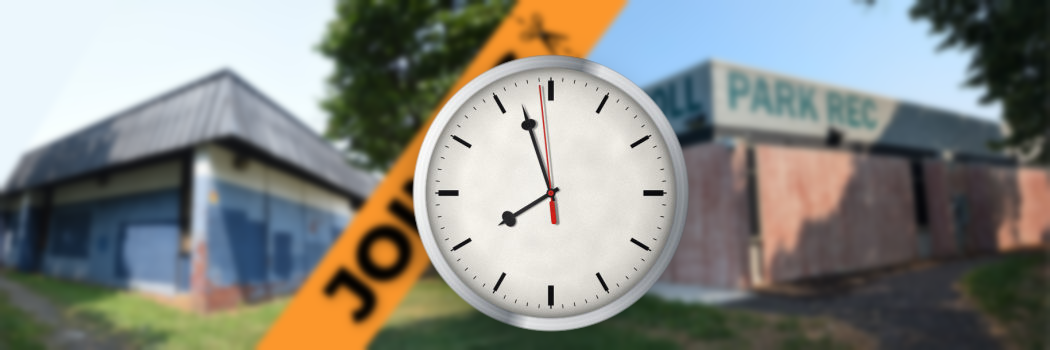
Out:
7.56.59
